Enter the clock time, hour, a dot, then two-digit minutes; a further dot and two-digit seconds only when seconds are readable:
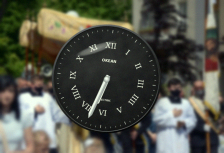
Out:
6.33
